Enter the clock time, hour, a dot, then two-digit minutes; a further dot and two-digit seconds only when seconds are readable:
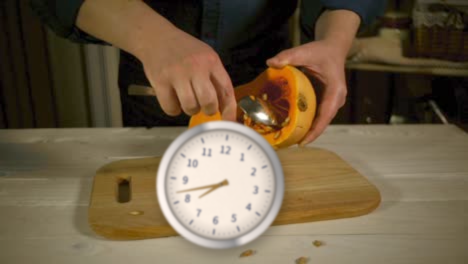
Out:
7.42
